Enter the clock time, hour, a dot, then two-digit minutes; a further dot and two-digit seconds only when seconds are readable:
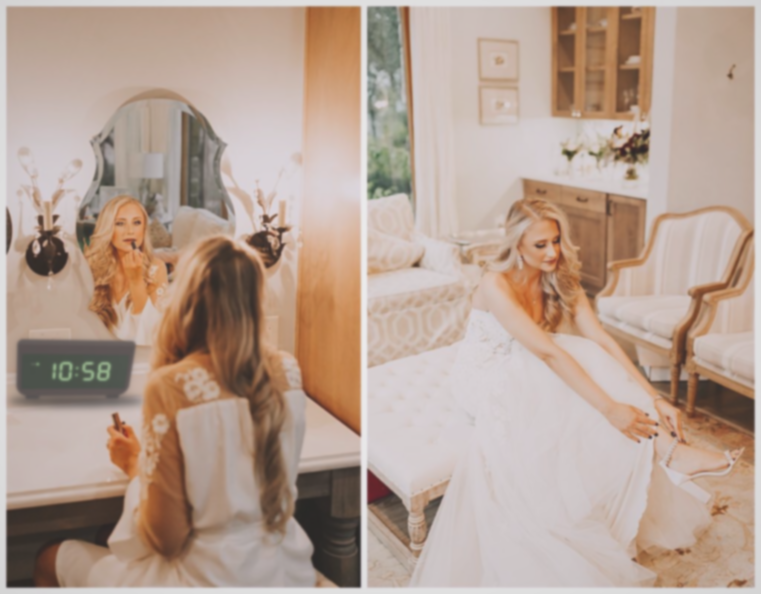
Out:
10.58
